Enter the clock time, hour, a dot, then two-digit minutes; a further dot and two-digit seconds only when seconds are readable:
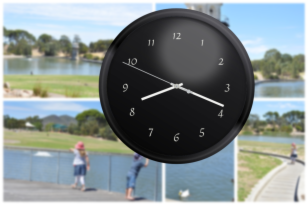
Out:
8.18.49
